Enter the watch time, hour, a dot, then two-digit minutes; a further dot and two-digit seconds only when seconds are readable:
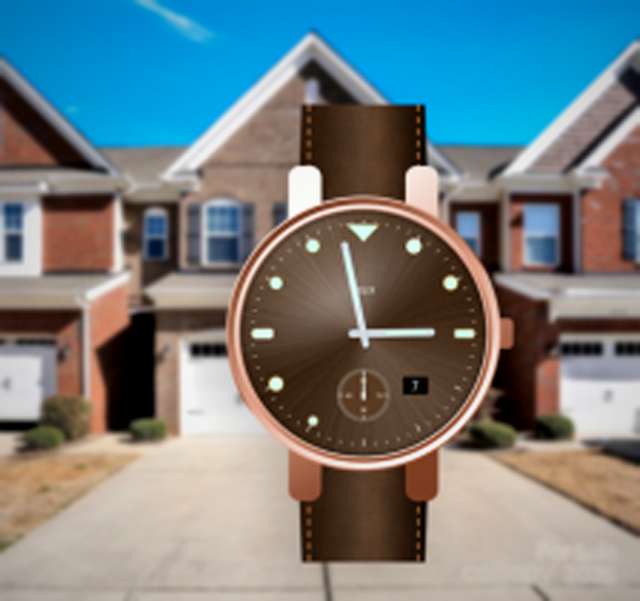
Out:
2.58
